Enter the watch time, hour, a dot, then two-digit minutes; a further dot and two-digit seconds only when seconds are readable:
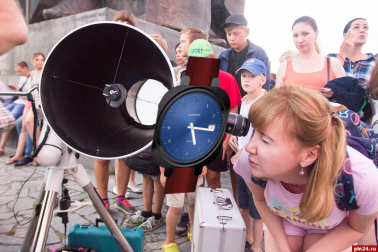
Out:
5.16
